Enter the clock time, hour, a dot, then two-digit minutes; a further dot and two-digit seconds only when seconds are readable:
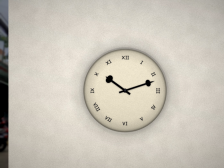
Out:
10.12
